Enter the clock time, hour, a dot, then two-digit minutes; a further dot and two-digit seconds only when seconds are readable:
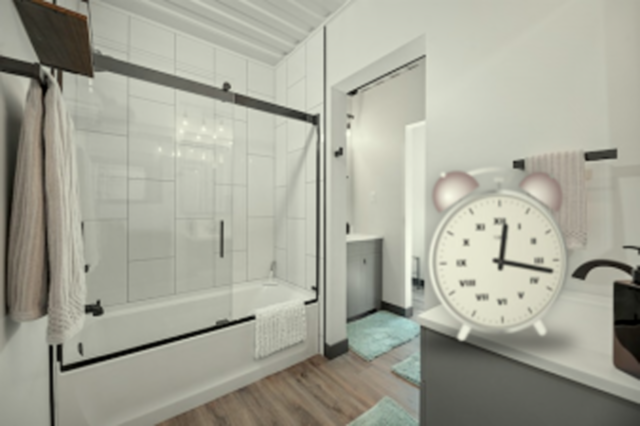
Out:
12.17
